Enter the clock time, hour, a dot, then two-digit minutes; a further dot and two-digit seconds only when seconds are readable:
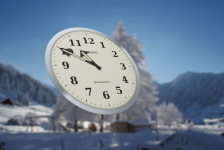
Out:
10.50
